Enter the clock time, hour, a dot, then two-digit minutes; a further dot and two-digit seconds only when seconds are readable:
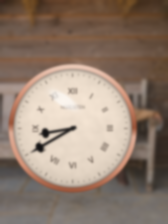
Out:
8.40
